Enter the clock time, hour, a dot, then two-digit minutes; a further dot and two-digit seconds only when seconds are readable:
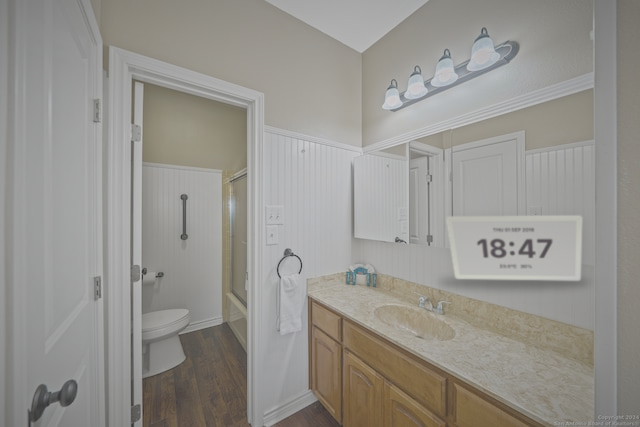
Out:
18.47
